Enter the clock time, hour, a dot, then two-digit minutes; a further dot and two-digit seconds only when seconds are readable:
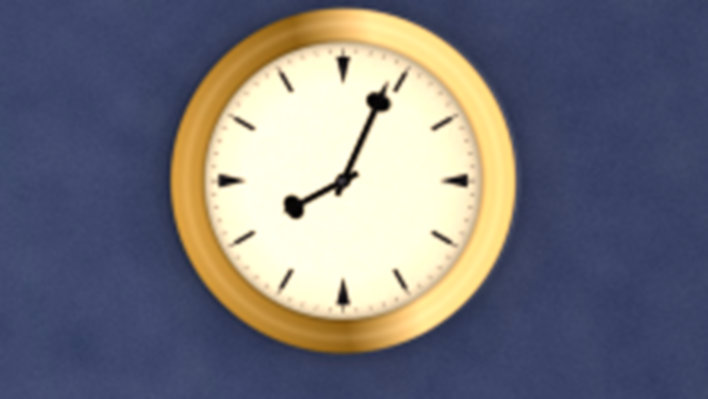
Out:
8.04
